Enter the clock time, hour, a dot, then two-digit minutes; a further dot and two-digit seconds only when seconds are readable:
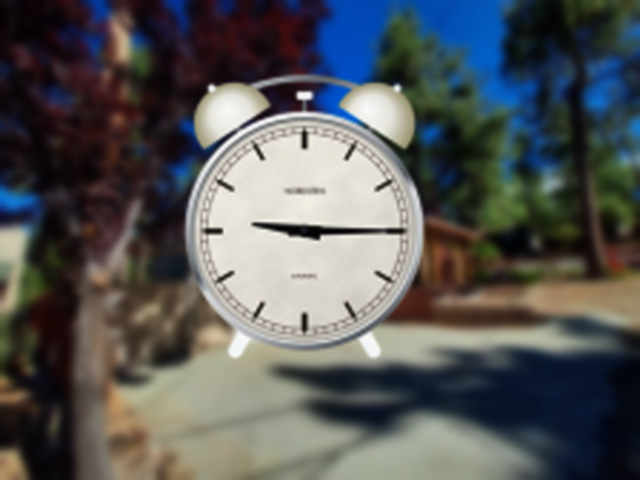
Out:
9.15
